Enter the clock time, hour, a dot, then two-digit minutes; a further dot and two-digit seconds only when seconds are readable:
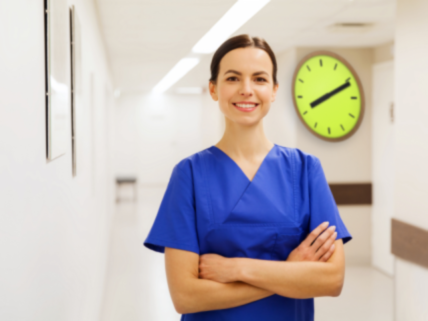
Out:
8.11
